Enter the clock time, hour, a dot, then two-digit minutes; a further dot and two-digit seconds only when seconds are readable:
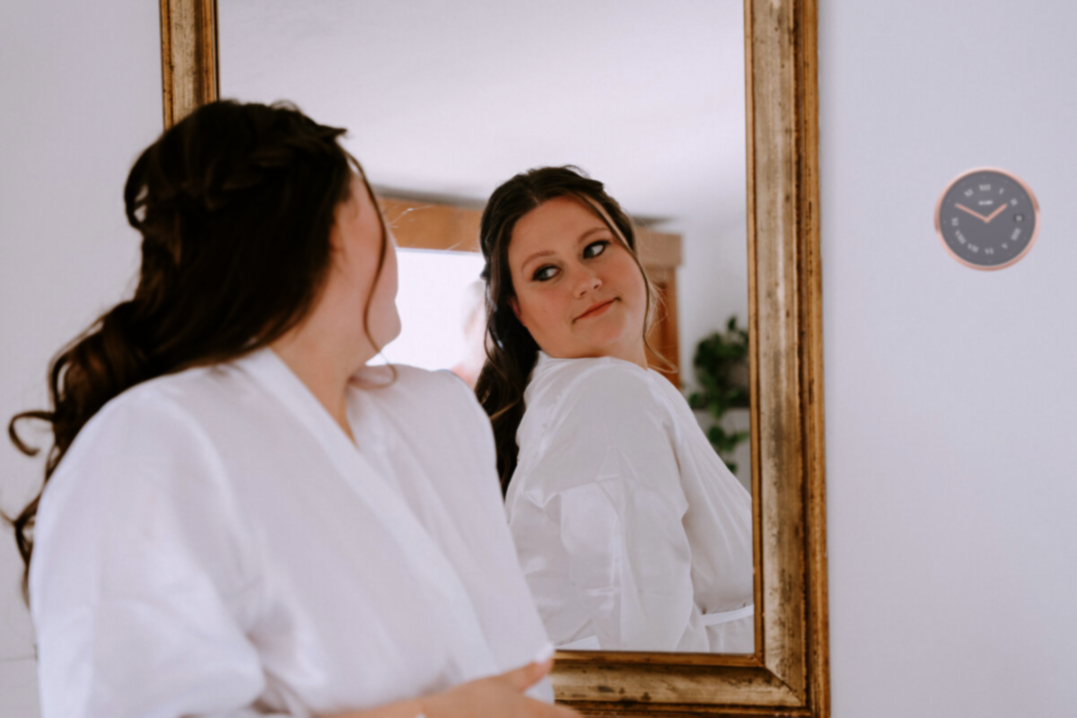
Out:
1.50
